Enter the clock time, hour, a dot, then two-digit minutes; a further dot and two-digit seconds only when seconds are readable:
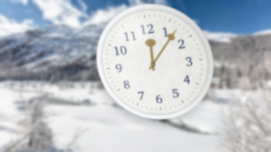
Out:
12.07
